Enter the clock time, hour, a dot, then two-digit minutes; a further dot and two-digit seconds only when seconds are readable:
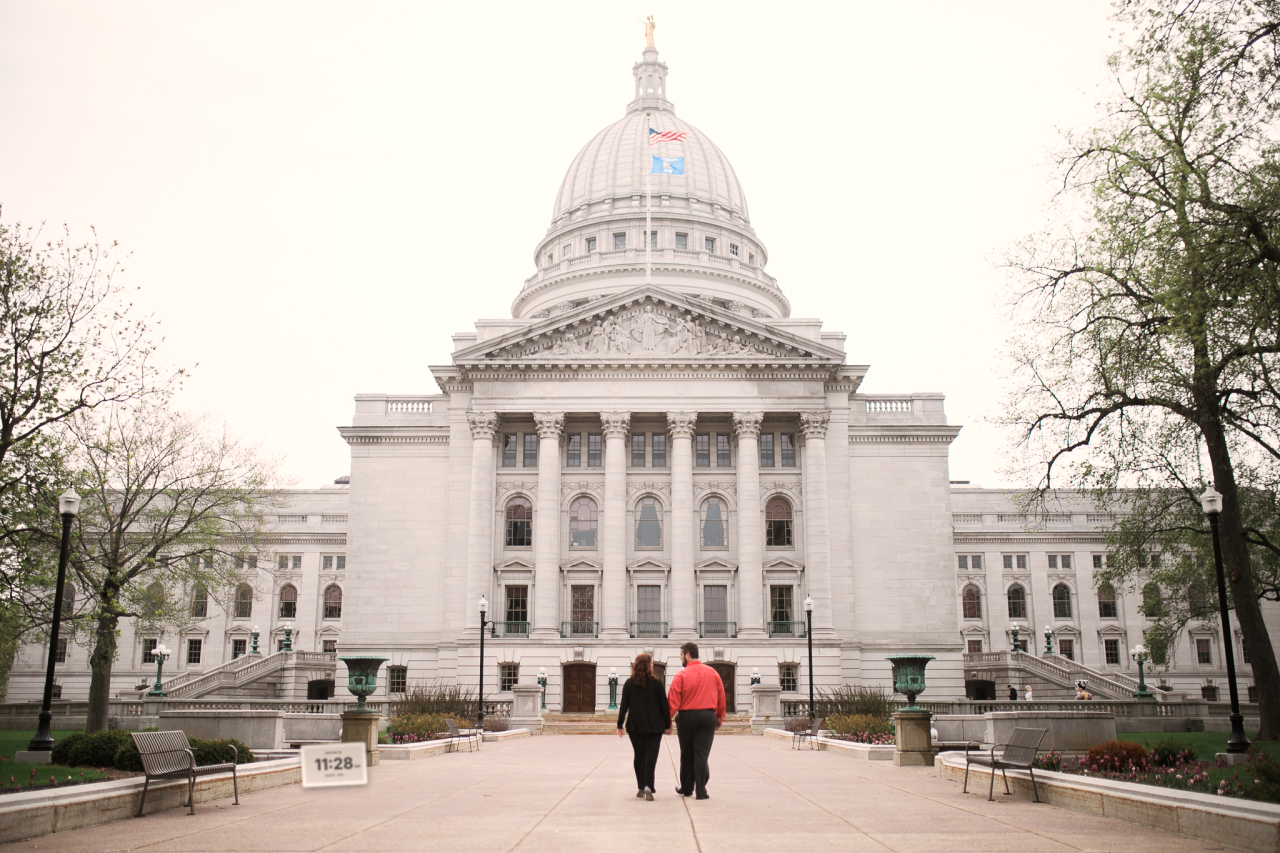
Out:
11.28
